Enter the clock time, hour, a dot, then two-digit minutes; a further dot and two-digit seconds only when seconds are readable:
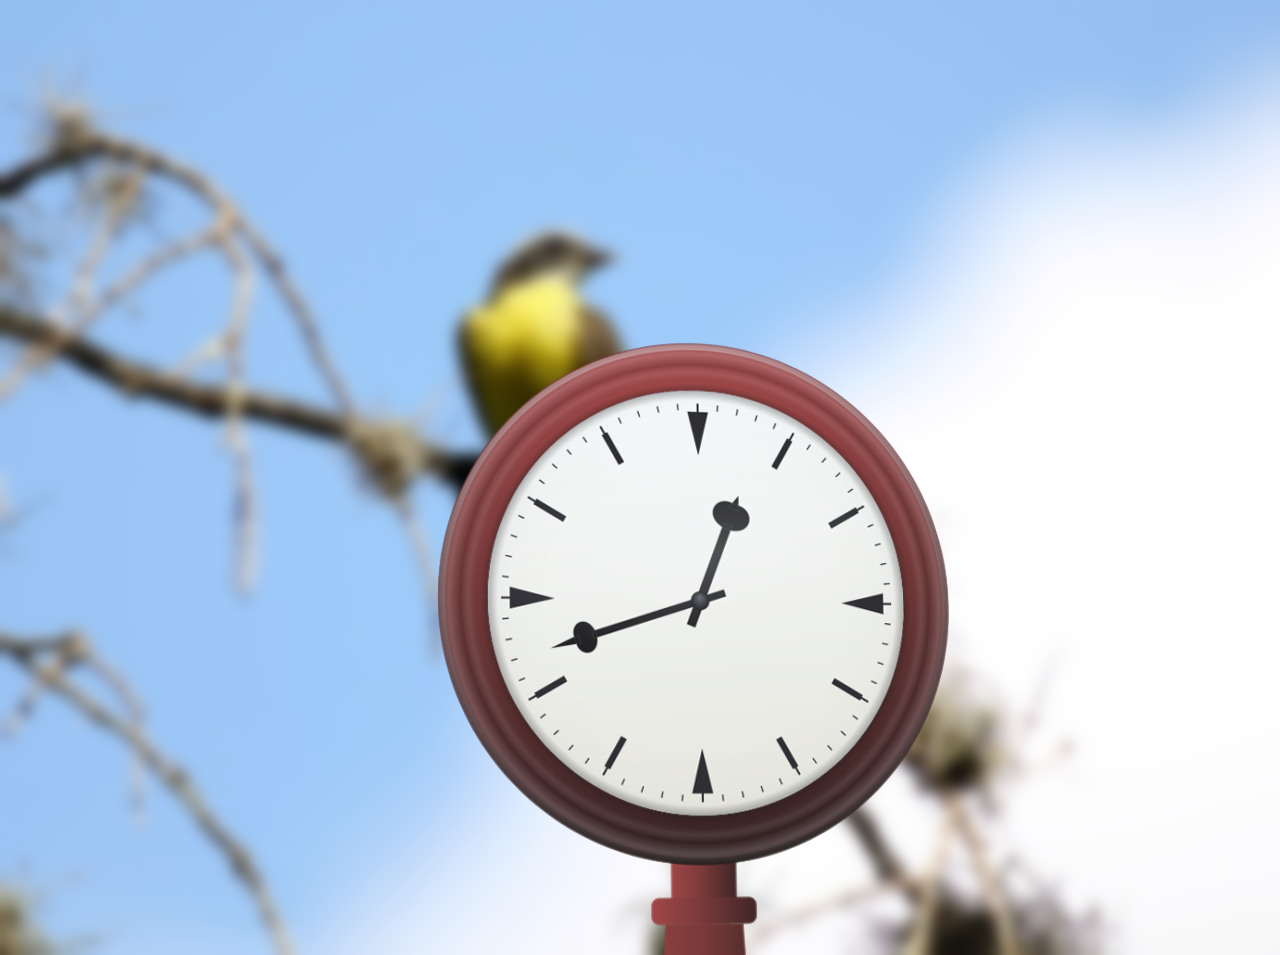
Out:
12.42
